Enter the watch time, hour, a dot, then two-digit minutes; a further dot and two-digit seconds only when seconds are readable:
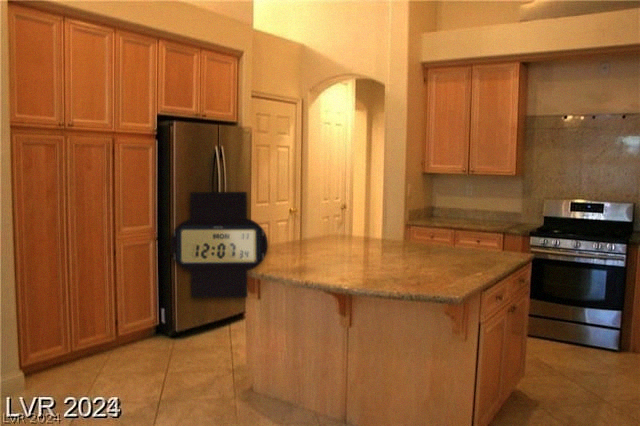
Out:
12.07
